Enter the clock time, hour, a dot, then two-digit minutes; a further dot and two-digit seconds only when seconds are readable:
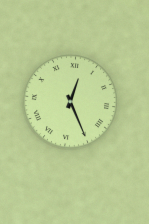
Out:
12.25
